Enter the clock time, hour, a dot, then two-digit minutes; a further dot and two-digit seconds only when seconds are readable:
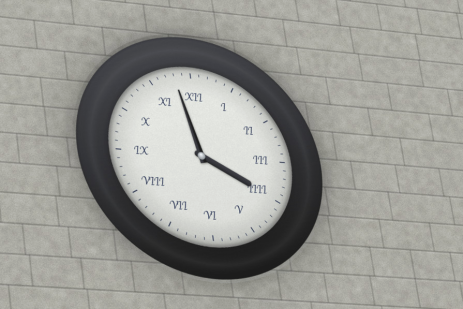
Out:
3.58
